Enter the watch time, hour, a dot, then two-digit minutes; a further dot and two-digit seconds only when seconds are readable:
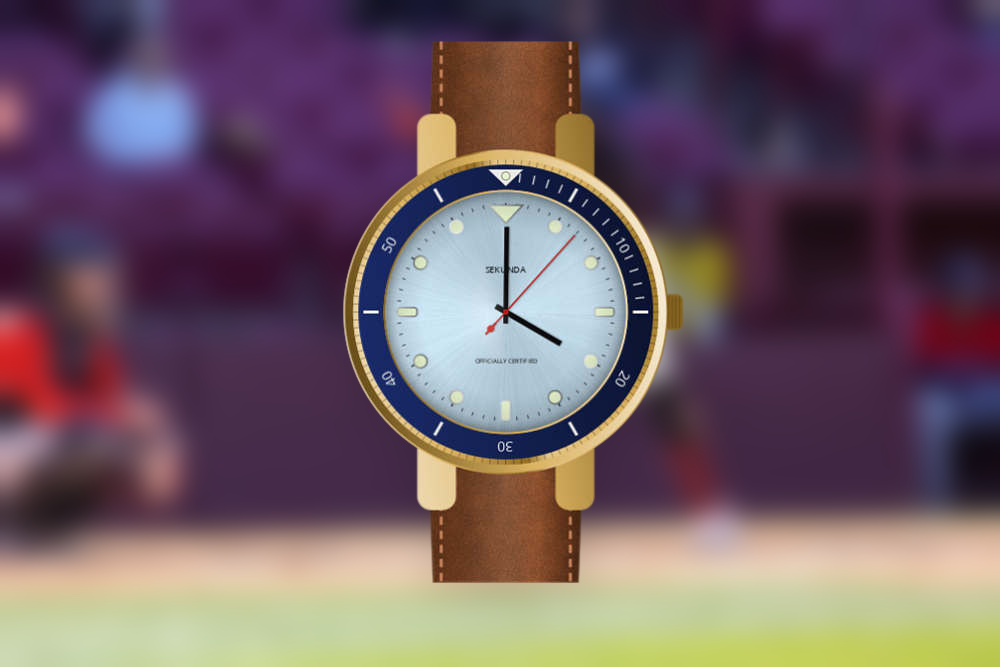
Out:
4.00.07
